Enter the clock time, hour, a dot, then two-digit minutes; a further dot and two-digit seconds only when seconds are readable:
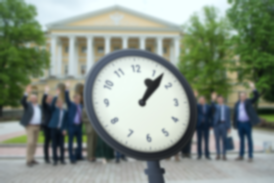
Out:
1.07
